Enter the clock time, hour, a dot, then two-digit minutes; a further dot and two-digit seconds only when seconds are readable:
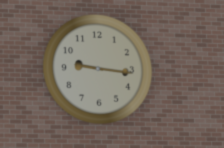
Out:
9.16
